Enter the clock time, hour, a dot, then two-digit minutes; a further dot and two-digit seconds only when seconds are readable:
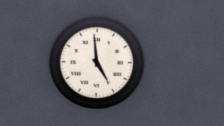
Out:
4.59
